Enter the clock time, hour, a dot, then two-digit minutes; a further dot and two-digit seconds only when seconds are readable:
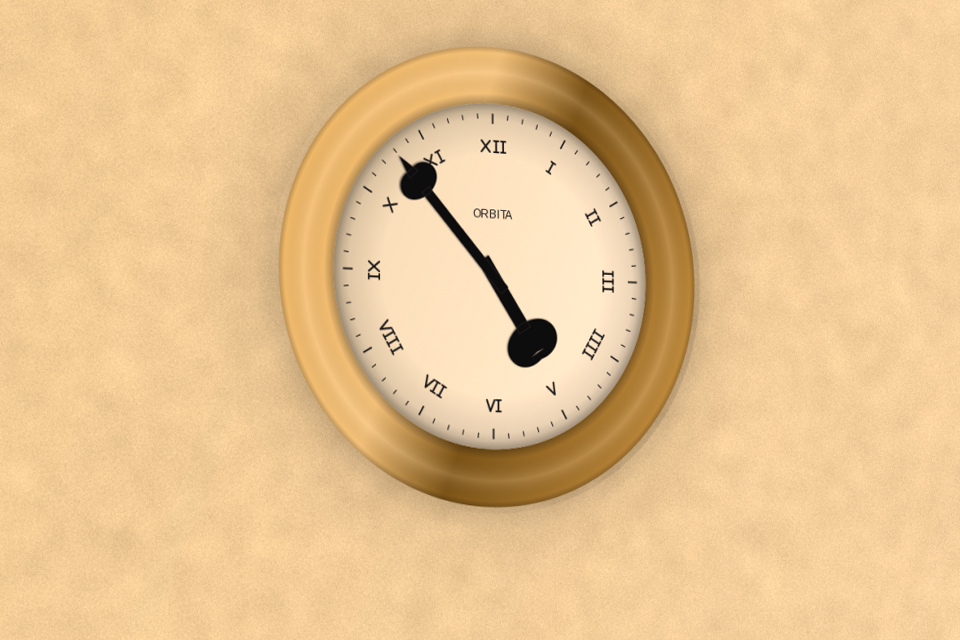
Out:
4.53
